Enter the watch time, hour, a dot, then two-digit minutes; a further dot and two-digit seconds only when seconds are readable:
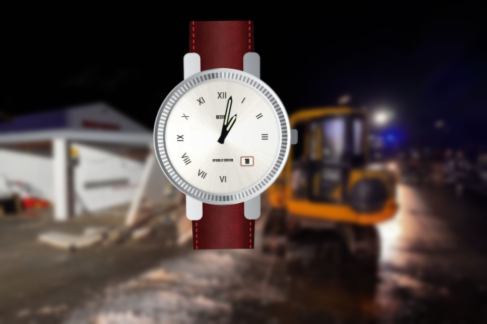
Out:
1.02
